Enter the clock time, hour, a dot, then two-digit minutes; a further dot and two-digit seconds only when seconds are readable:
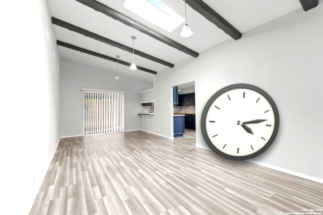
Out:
4.13
